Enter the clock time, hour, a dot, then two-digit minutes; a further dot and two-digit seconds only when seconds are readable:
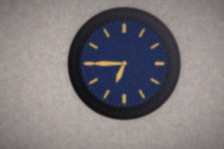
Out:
6.45
